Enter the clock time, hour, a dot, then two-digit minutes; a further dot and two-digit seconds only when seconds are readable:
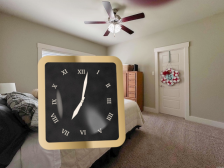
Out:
7.02
